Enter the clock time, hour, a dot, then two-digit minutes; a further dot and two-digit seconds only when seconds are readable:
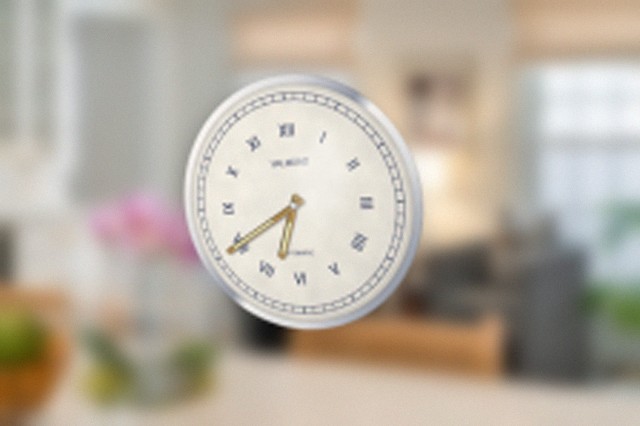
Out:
6.40
